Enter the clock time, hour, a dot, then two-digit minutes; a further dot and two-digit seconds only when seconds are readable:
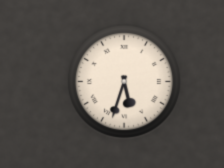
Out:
5.33
